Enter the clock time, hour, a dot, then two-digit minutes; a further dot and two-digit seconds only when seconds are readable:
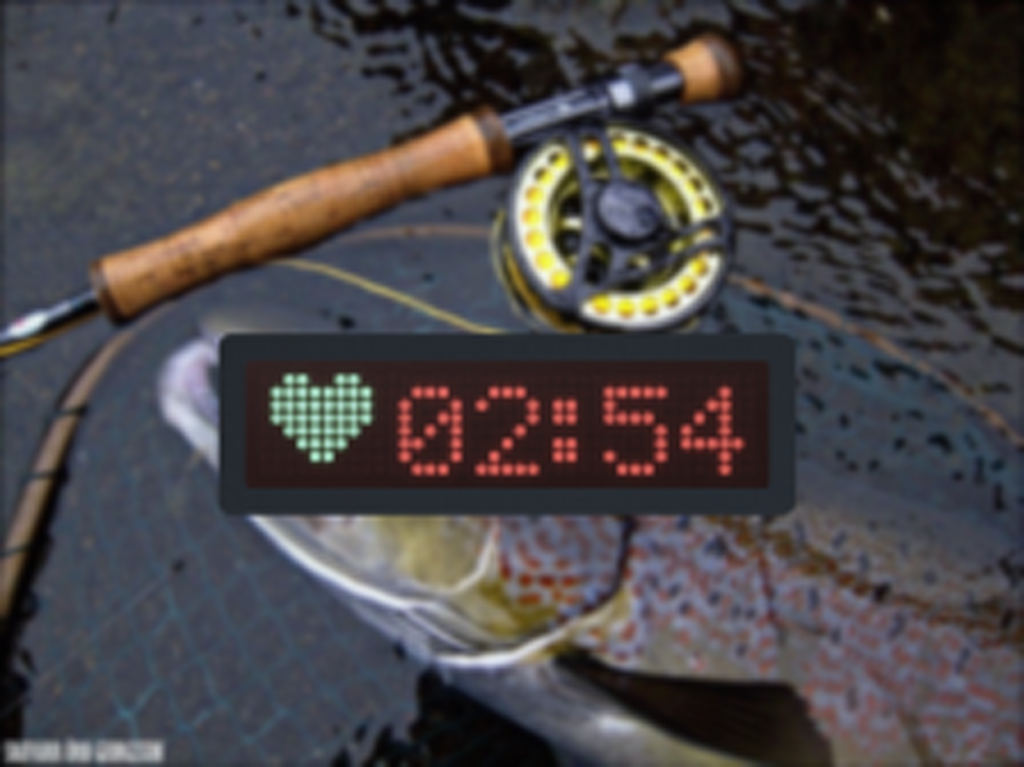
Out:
2.54
